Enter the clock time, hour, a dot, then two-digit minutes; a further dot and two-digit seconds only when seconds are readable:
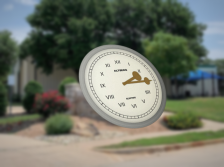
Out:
2.15
